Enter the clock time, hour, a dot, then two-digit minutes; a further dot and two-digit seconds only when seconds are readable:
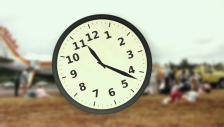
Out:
11.22
